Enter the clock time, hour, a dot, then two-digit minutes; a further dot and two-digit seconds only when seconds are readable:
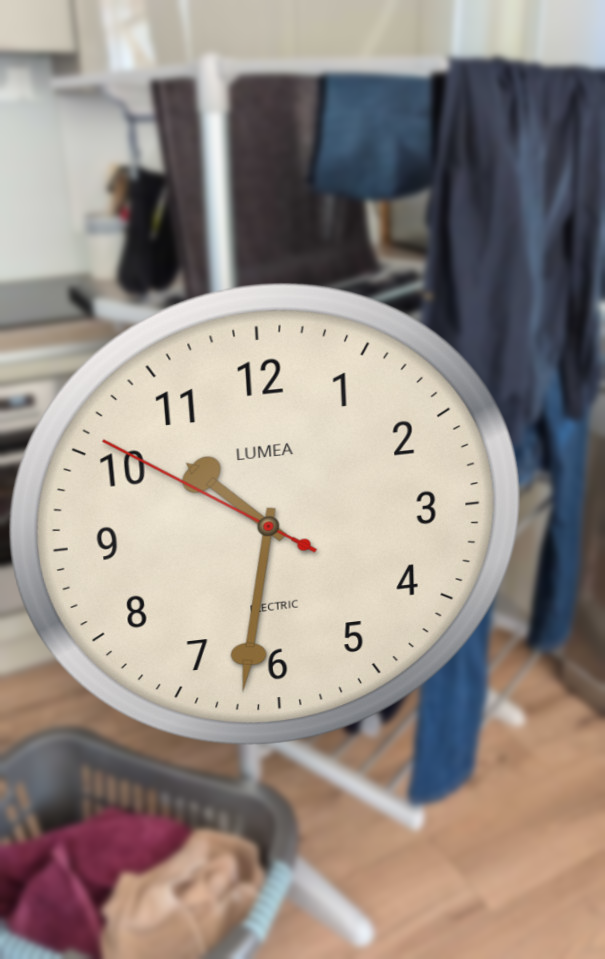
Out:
10.31.51
